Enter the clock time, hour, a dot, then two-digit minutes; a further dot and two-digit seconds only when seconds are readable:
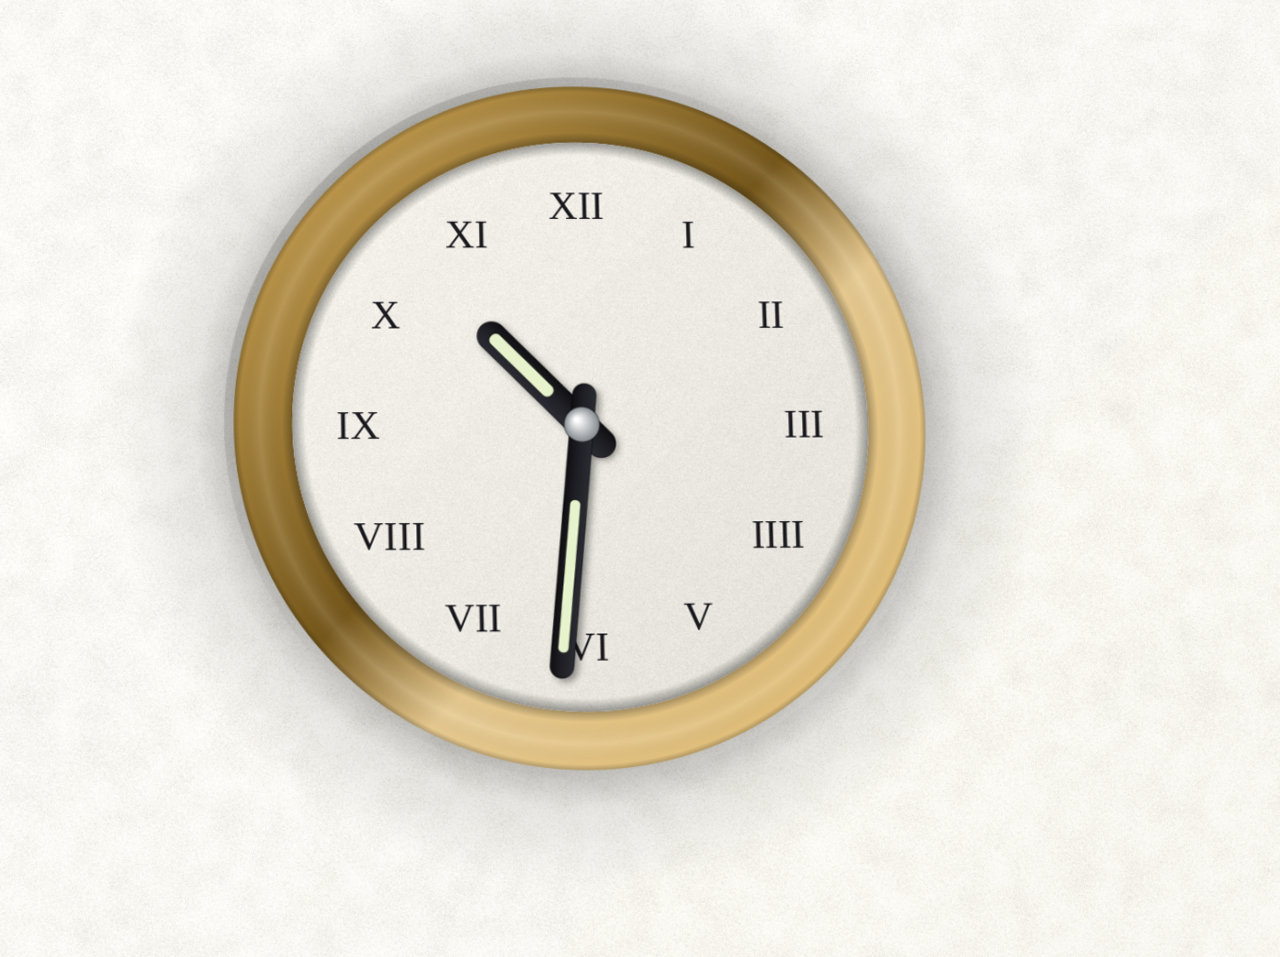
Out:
10.31
